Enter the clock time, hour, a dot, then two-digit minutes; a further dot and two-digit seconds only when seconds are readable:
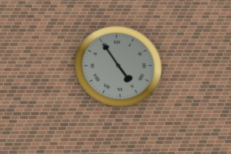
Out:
4.55
